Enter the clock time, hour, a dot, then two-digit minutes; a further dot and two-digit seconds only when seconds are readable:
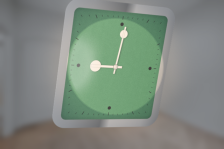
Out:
9.01
